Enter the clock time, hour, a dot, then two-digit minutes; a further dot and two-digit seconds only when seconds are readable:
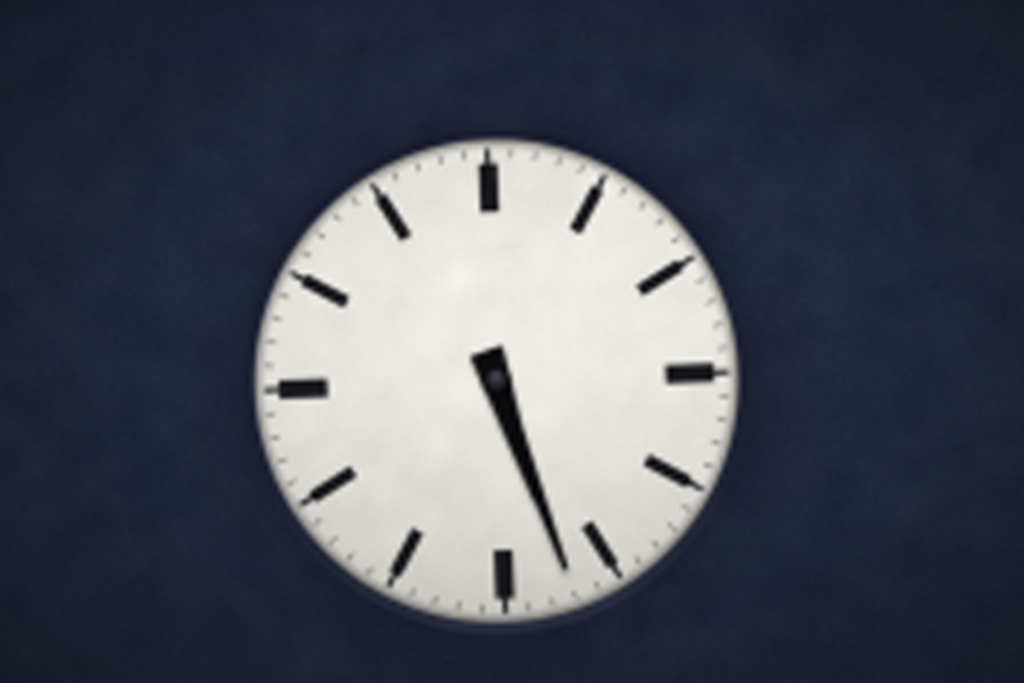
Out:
5.27
